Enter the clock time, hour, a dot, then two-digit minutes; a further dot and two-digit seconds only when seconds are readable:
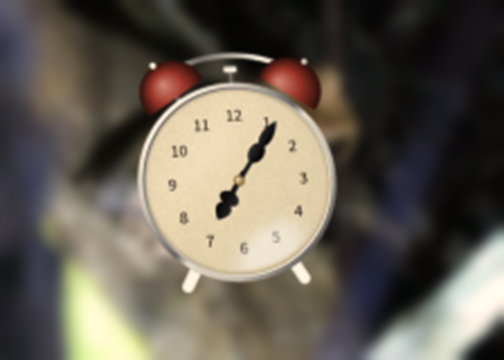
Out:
7.06
